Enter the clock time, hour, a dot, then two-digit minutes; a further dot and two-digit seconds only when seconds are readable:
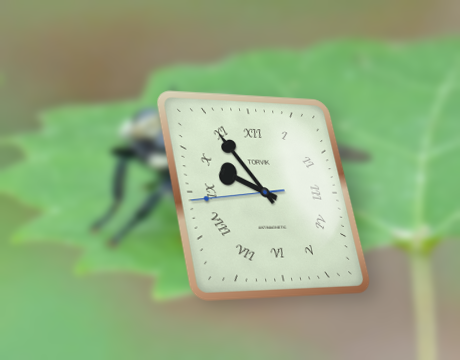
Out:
9.54.44
